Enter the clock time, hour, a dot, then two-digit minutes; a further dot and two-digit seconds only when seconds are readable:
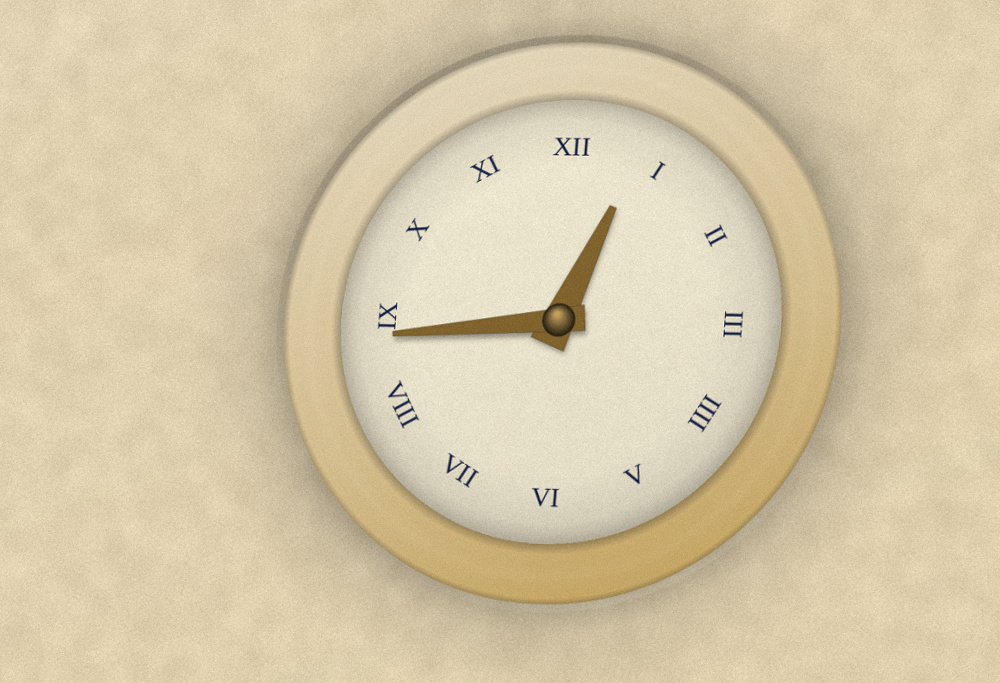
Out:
12.44
